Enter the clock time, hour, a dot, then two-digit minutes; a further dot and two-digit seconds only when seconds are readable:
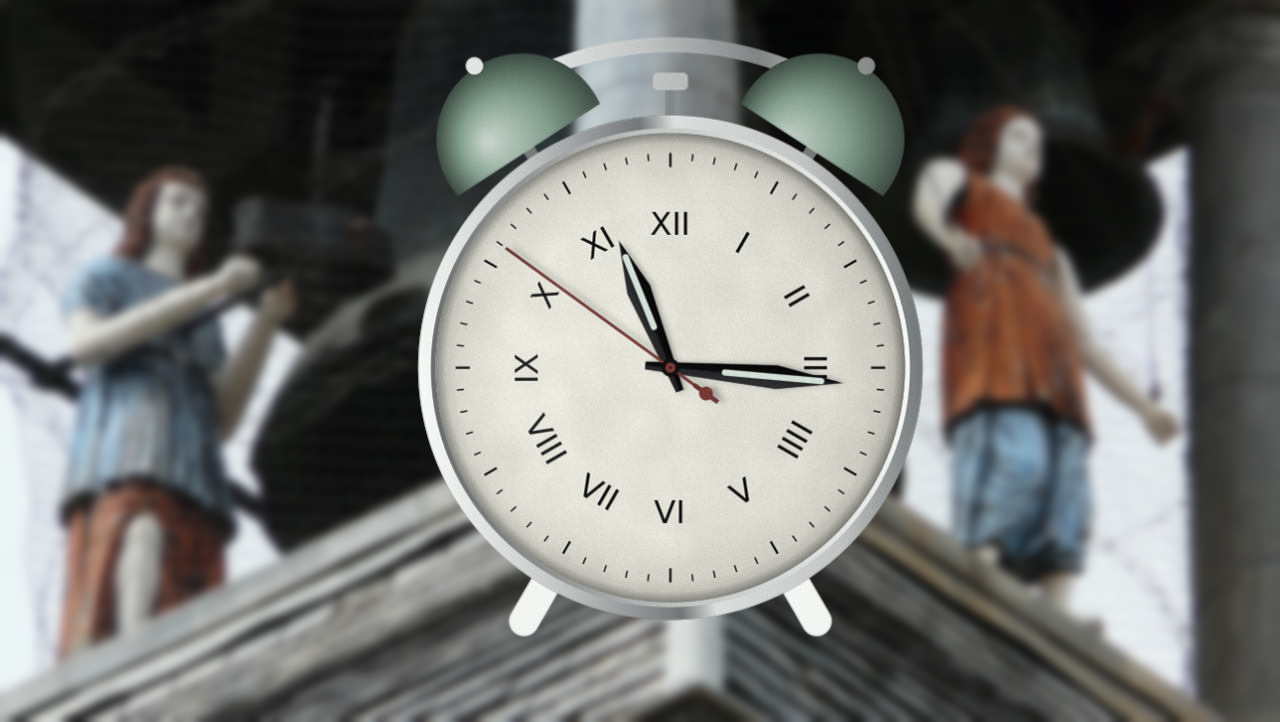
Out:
11.15.51
